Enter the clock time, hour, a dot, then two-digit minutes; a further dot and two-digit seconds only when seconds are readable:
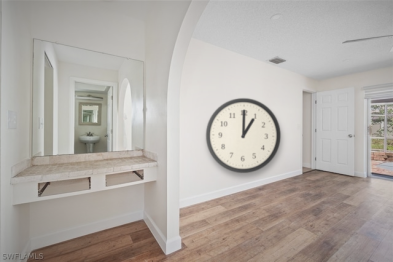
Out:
1.00
